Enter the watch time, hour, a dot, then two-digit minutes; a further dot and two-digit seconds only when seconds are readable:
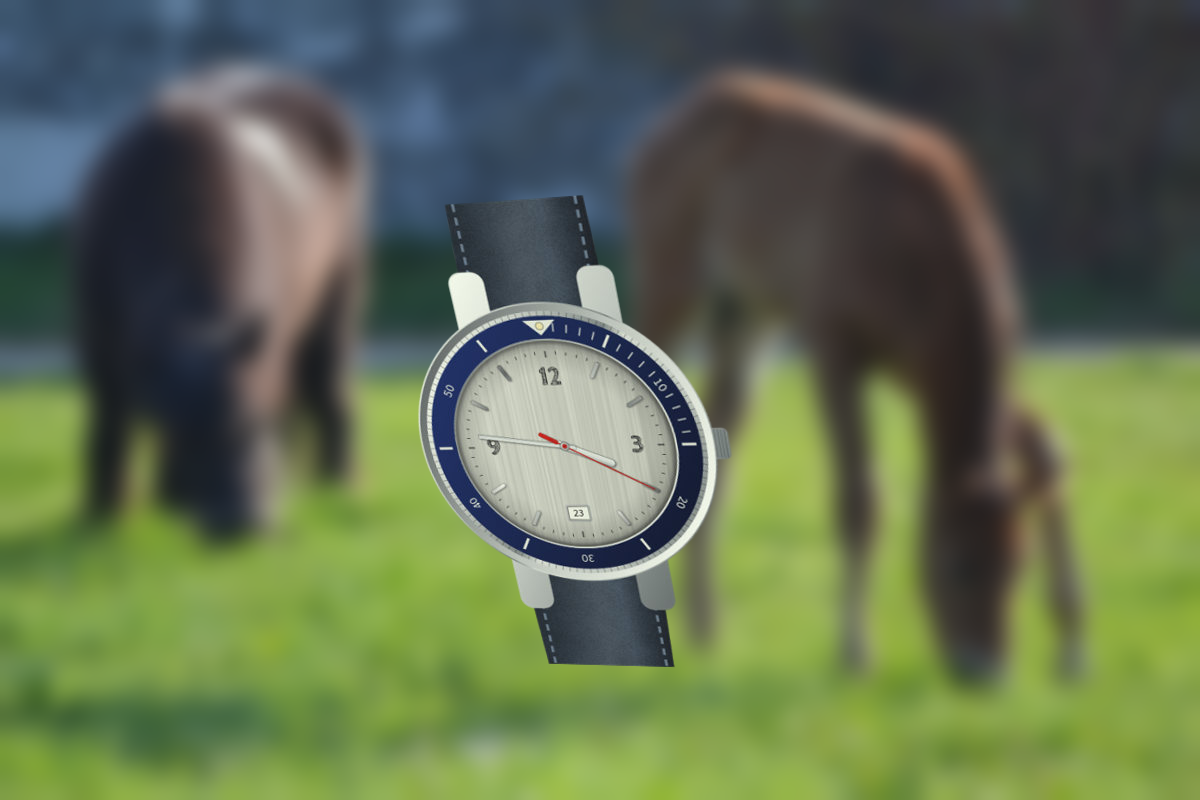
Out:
3.46.20
